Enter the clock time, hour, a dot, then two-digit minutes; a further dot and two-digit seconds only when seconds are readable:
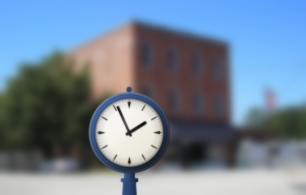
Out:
1.56
